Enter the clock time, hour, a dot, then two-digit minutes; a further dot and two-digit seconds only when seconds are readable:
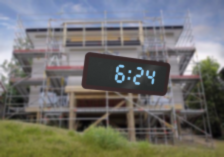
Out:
6.24
